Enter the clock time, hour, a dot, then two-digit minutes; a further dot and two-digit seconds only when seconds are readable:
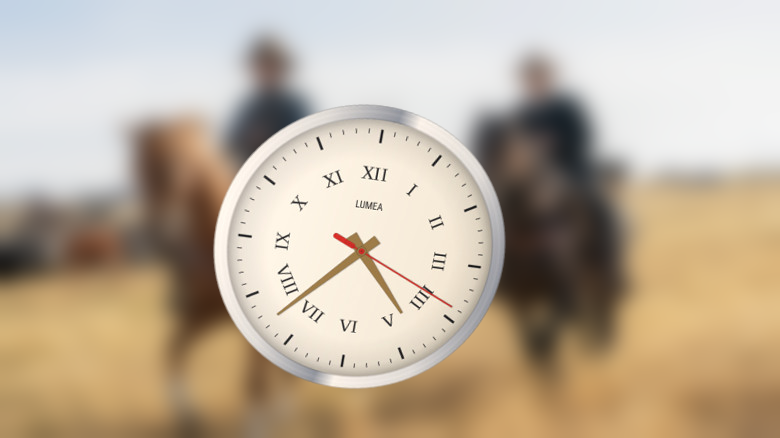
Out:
4.37.19
